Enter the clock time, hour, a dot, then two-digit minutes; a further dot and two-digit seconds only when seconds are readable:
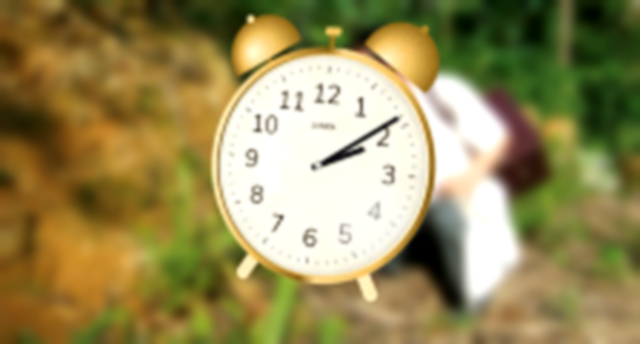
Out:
2.09
